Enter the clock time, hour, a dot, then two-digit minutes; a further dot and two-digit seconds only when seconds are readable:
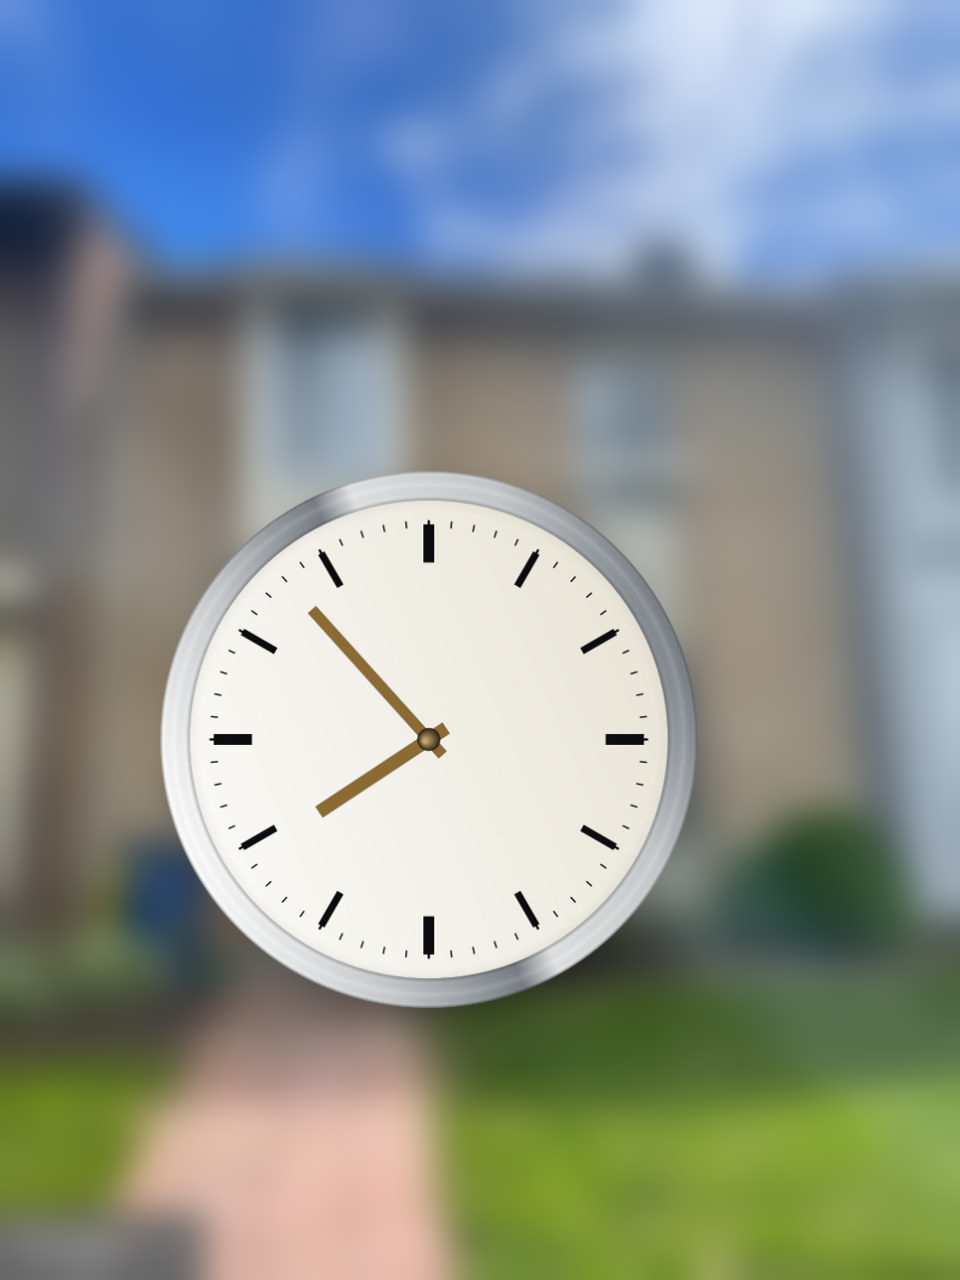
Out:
7.53
